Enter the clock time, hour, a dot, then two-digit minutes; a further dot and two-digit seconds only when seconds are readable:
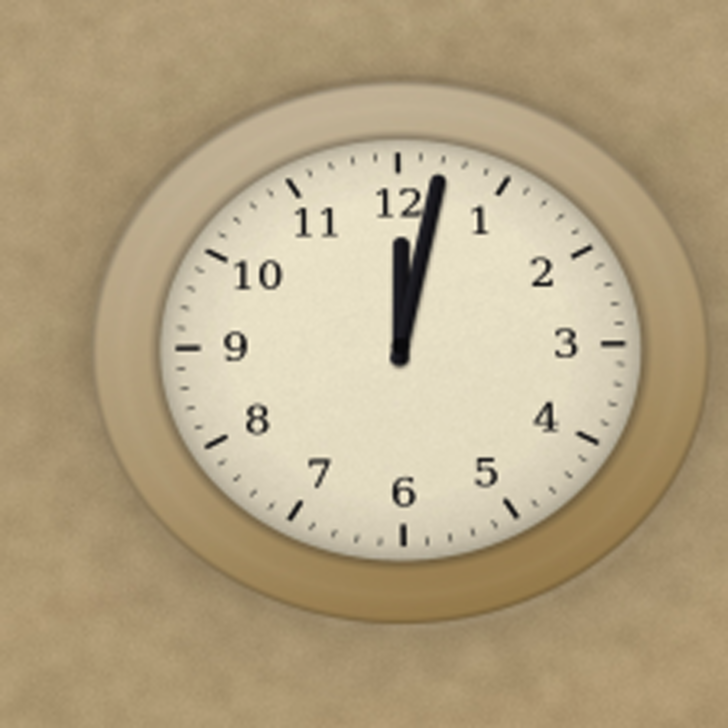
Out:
12.02
